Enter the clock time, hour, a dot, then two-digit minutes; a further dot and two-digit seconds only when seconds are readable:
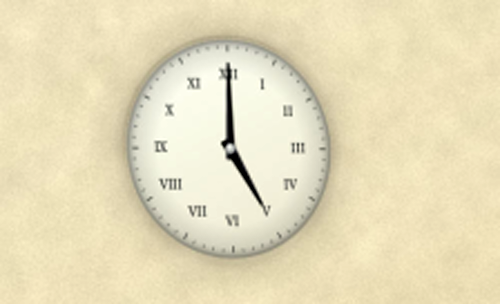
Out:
5.00
